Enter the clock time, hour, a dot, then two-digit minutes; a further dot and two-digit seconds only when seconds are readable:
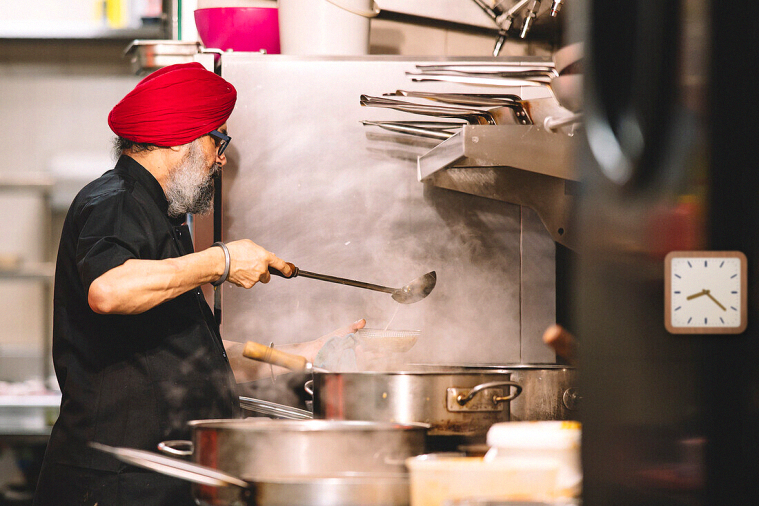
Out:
8.22
